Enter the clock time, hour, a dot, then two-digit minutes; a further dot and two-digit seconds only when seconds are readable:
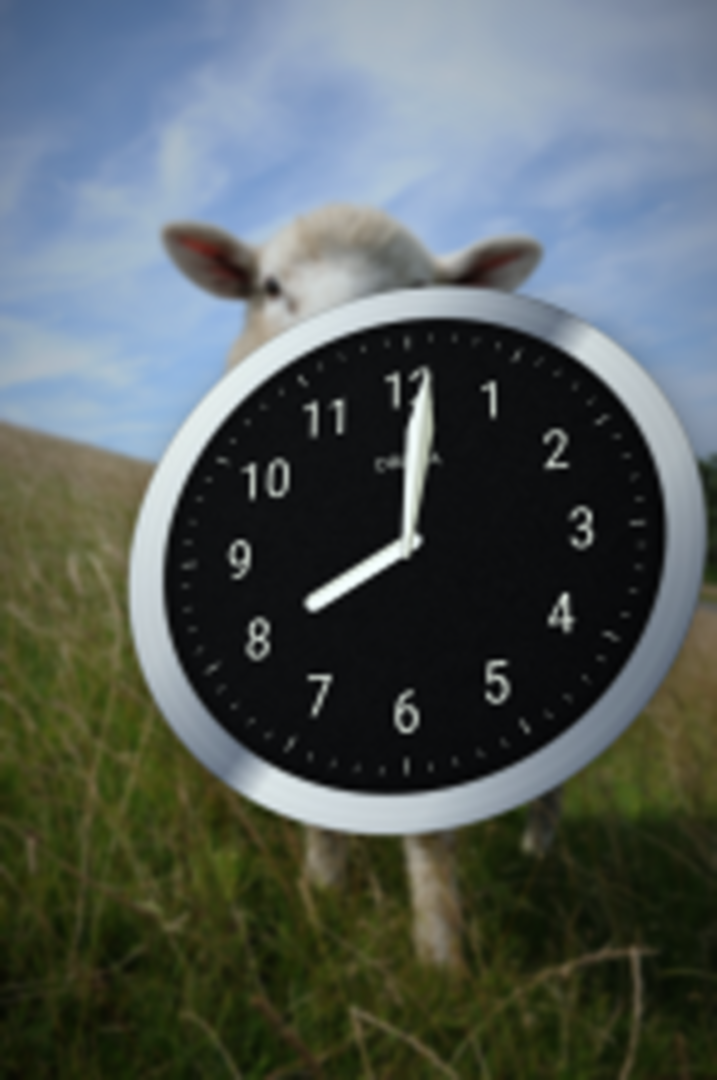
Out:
8.01
